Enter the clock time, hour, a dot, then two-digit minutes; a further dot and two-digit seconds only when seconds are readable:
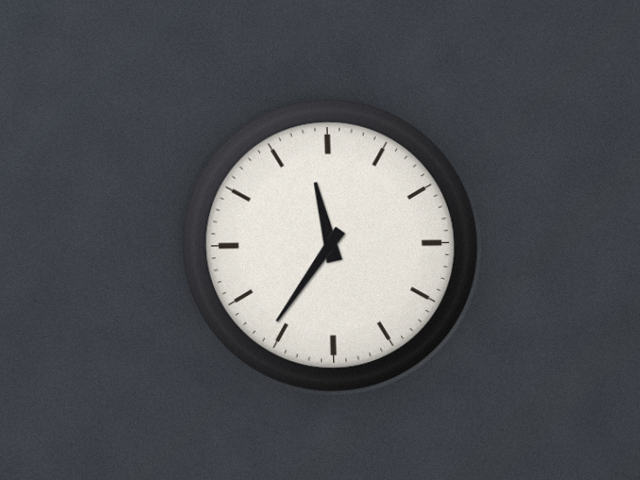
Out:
11.36
